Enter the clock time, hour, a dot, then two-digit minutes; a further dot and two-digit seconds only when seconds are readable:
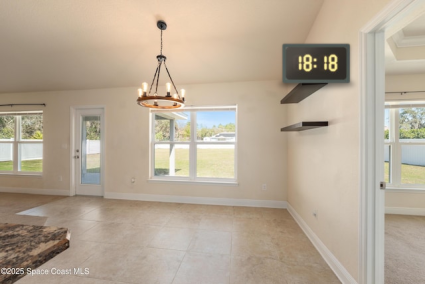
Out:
18.18
